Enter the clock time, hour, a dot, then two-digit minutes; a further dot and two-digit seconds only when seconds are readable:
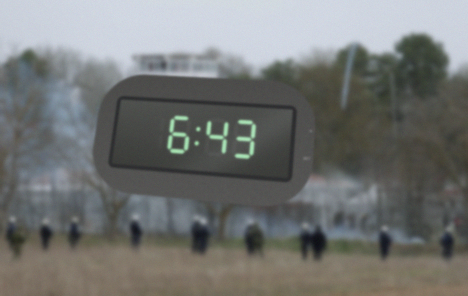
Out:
6.43
